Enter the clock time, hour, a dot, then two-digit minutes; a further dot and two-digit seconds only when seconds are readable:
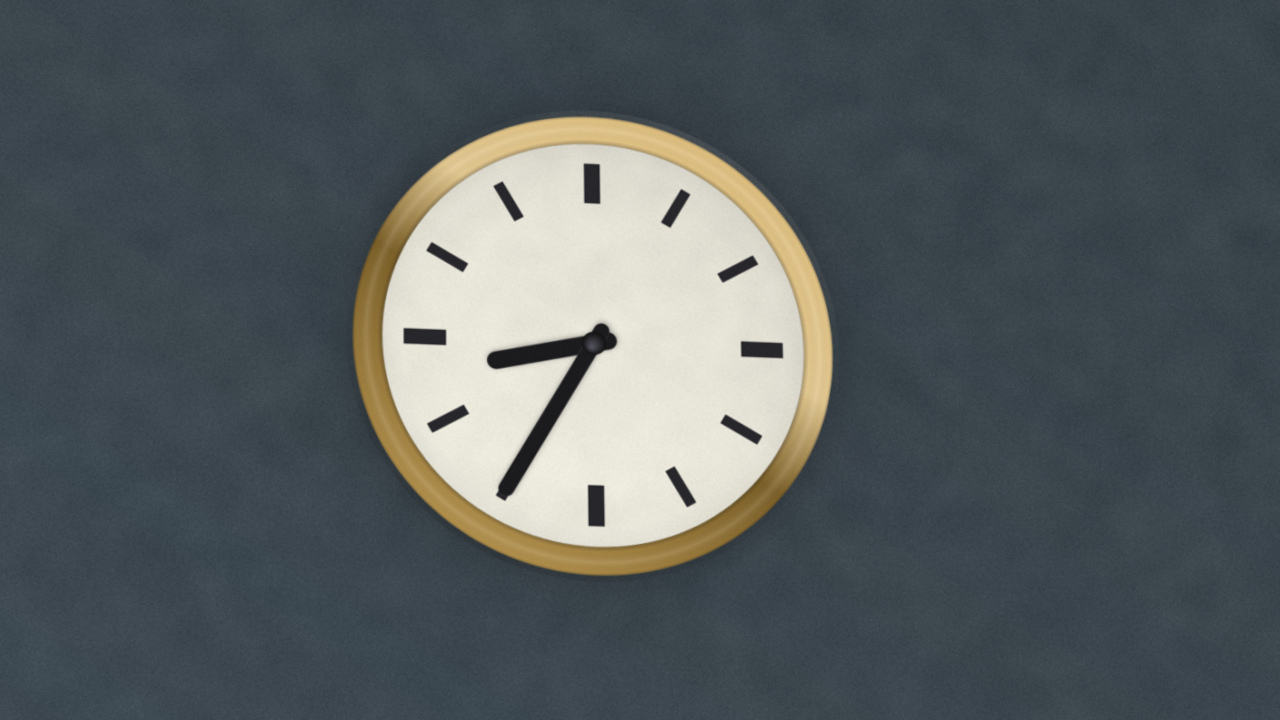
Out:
8.35
